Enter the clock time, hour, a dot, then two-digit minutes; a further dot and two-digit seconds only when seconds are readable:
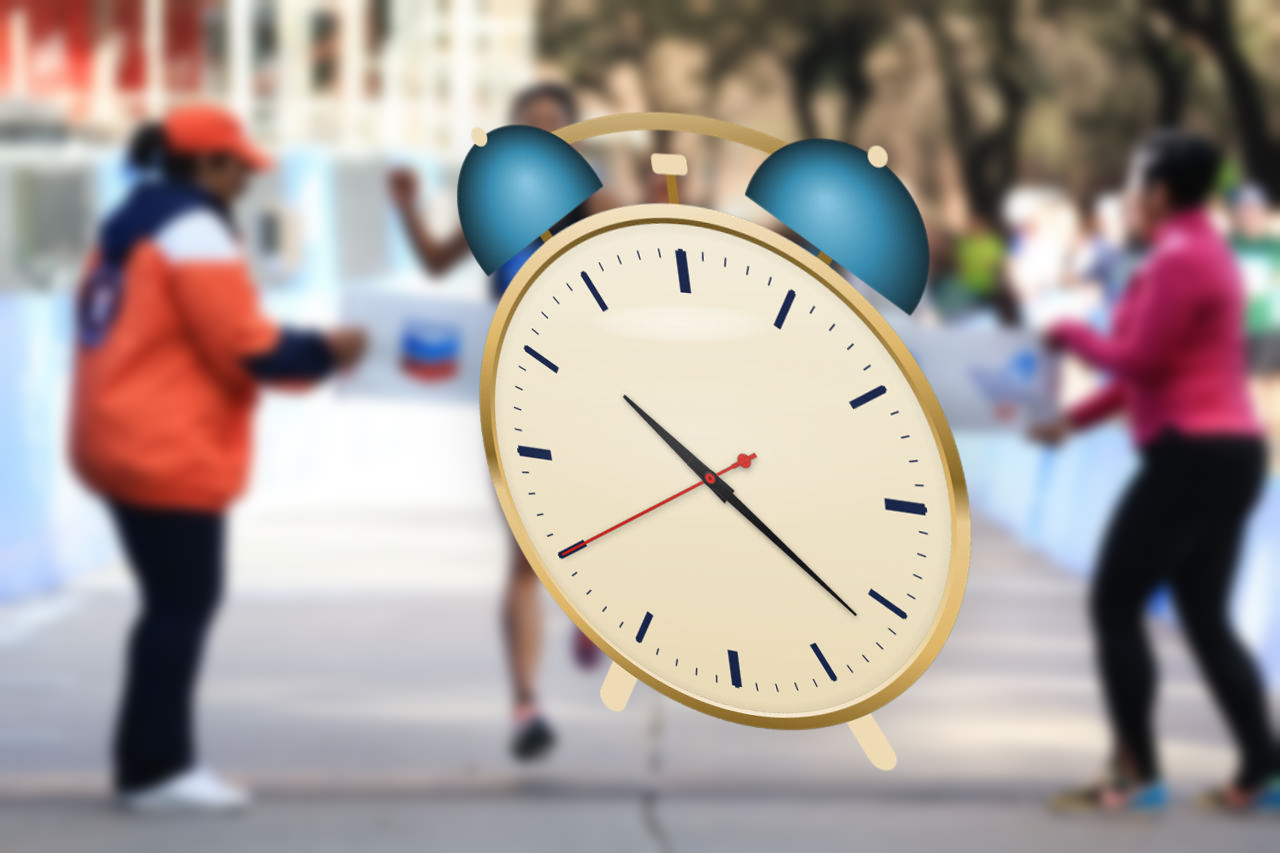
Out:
10.21.40
